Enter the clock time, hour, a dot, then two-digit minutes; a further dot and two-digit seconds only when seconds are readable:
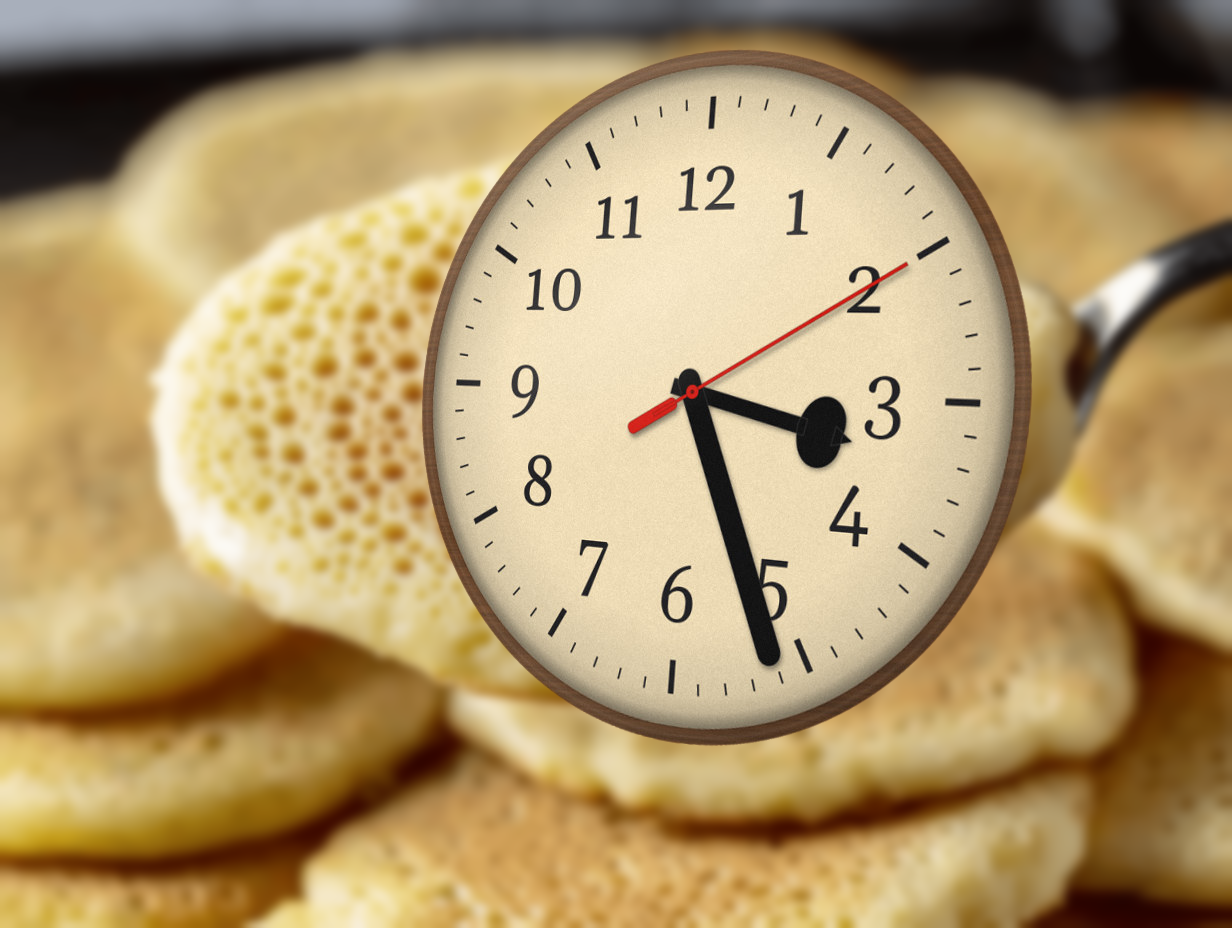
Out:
3.26.10
